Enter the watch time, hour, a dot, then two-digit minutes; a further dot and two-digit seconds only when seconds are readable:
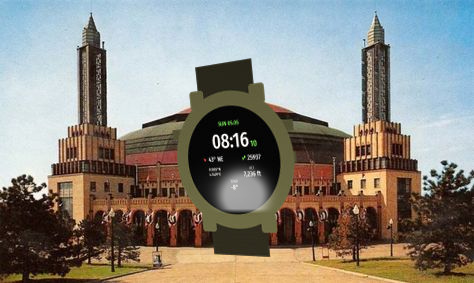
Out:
8.16.10
